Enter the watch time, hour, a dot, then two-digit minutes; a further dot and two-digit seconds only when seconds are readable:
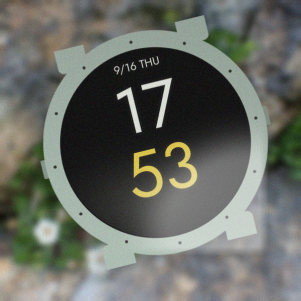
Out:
17.53
